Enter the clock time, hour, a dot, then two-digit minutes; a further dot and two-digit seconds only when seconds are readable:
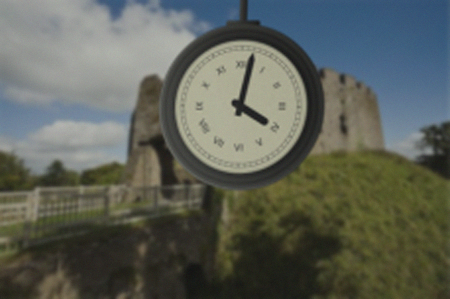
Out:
4.02
